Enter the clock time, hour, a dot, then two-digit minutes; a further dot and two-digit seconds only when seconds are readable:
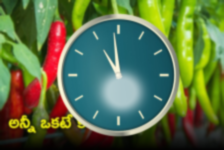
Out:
10.59
